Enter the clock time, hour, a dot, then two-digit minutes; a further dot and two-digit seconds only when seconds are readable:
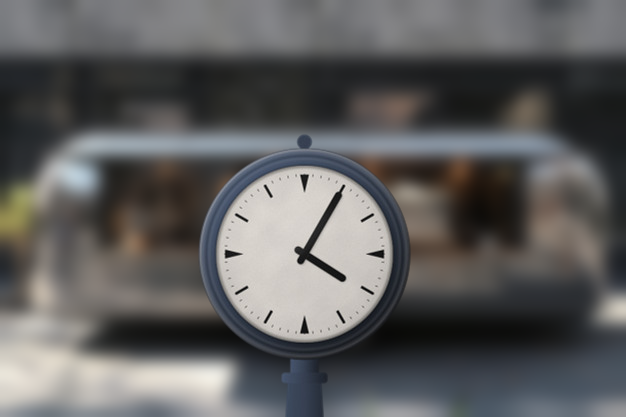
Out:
4.05
